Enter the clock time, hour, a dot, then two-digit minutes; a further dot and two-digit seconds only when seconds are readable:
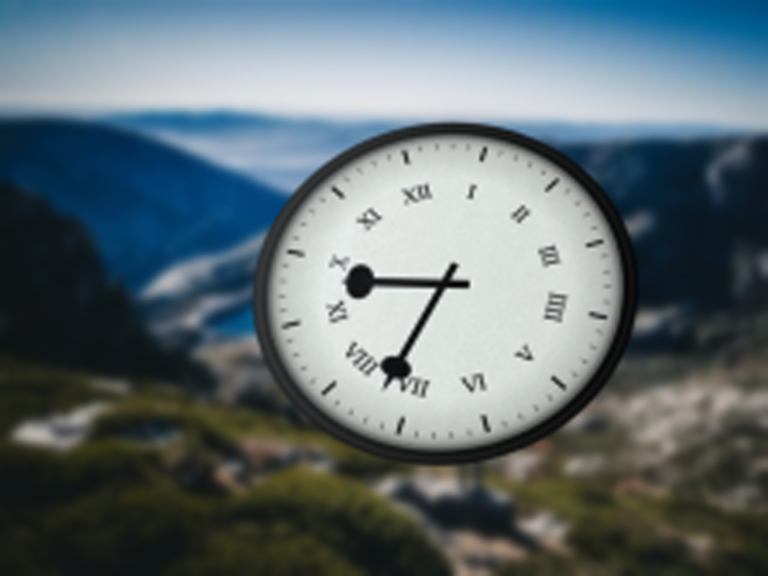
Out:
9.37
